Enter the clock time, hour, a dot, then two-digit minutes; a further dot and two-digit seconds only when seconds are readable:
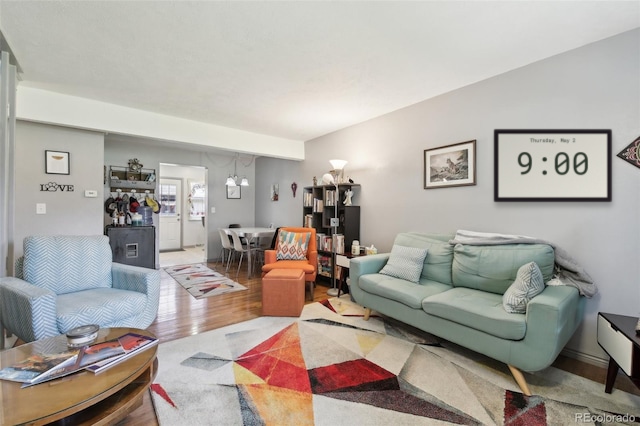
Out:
9.00
